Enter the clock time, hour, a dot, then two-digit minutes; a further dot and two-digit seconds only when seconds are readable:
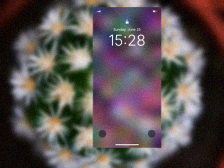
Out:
15.28
